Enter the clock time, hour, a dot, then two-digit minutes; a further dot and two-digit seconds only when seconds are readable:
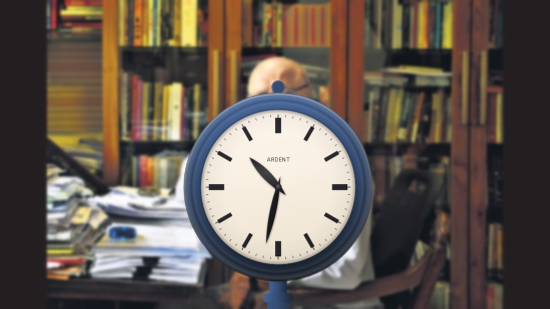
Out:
10.32
